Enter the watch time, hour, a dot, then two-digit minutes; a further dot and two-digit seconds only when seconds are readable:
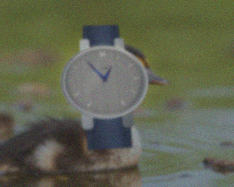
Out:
12.54
